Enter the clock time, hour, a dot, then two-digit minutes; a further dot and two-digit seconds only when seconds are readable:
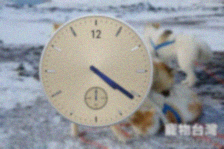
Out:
4.21
